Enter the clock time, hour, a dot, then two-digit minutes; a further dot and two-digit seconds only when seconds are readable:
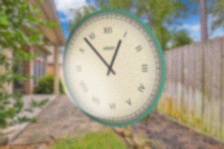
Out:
12.53
